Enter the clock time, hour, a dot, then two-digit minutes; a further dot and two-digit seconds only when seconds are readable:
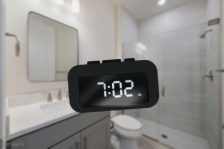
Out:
7.02
